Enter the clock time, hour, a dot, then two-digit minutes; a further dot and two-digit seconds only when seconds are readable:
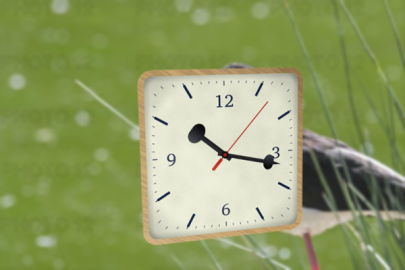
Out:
10.17.07
